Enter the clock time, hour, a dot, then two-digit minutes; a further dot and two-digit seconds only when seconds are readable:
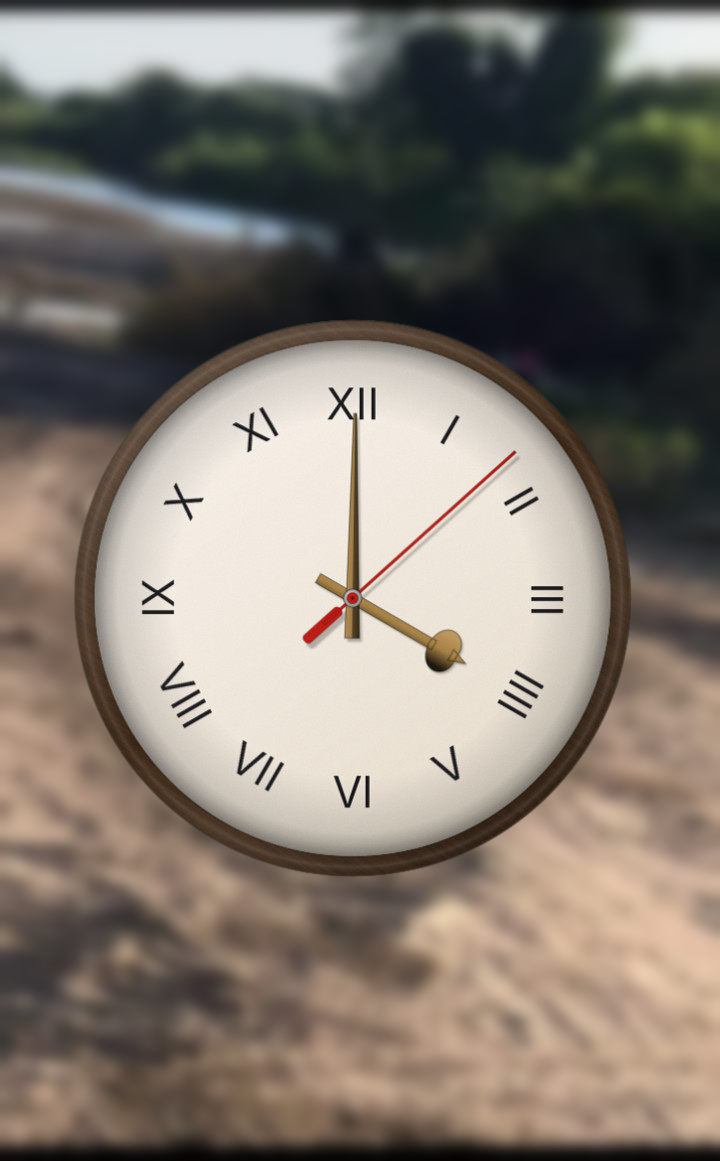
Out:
4.00.08
